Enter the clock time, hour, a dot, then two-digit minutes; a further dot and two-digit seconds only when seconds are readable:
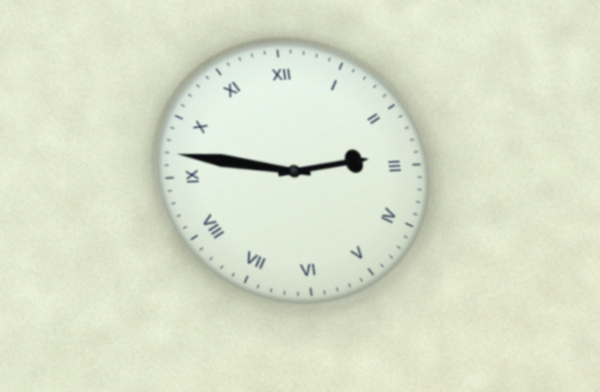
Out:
2.47
